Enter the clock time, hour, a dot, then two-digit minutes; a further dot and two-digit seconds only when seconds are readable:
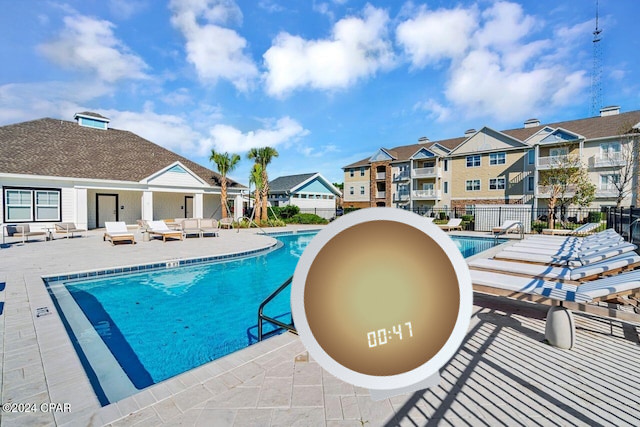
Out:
0.47
